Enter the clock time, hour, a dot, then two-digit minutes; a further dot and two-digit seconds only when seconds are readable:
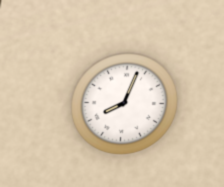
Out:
8.03
